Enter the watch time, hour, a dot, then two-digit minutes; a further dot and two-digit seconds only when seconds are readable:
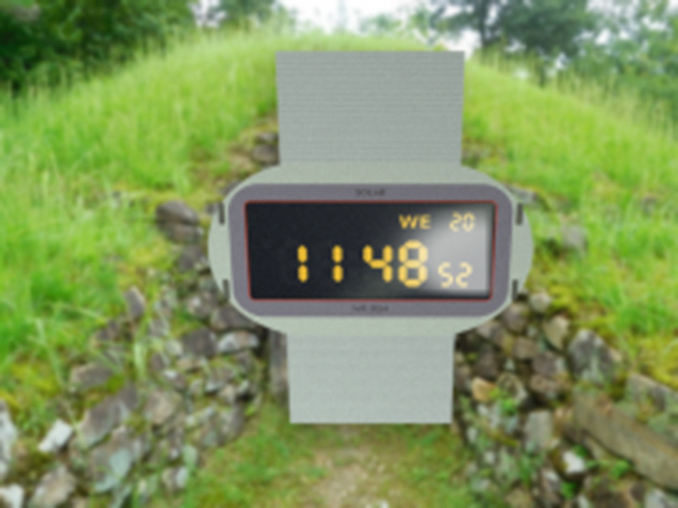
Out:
11.48.52
